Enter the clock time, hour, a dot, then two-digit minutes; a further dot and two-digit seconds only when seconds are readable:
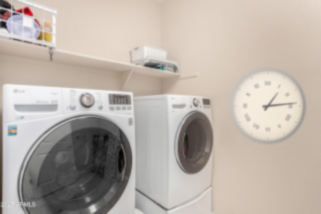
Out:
1.14
